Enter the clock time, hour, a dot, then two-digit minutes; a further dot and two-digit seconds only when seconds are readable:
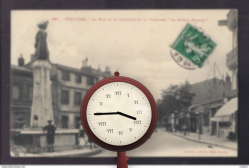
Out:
3.45
